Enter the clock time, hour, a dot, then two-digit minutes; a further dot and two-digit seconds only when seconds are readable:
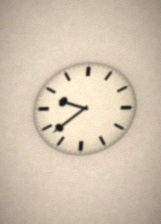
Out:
9.38
